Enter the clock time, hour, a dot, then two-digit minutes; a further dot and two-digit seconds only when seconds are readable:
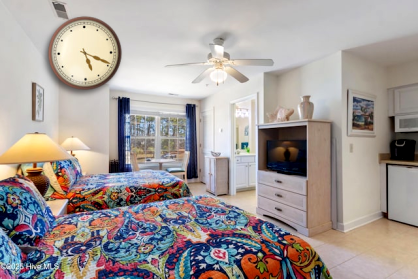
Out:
5.19
